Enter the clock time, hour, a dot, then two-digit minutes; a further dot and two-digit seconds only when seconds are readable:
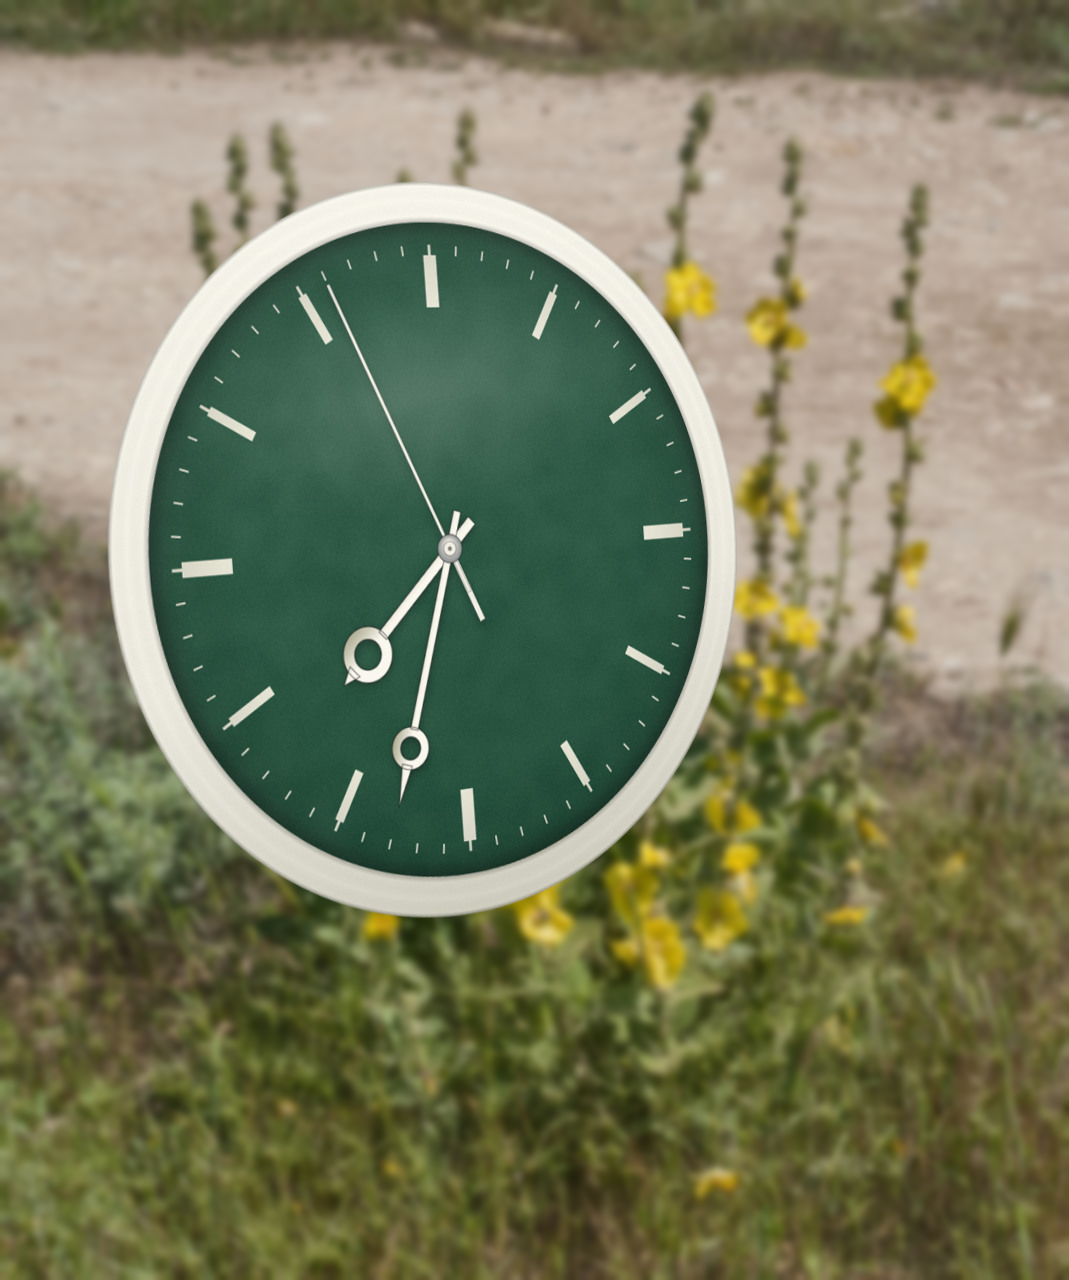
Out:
7.32.56
